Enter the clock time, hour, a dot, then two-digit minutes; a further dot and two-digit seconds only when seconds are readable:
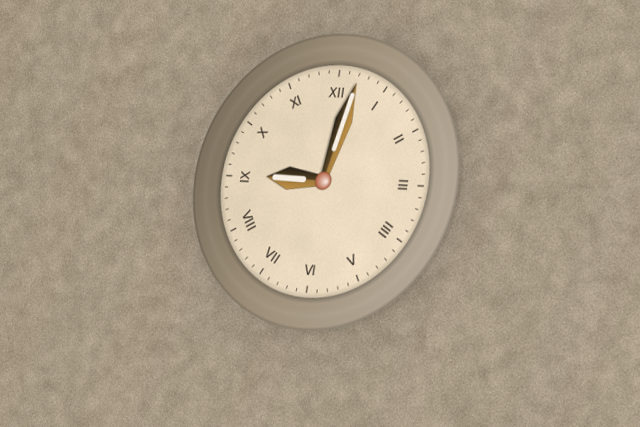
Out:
9.02
